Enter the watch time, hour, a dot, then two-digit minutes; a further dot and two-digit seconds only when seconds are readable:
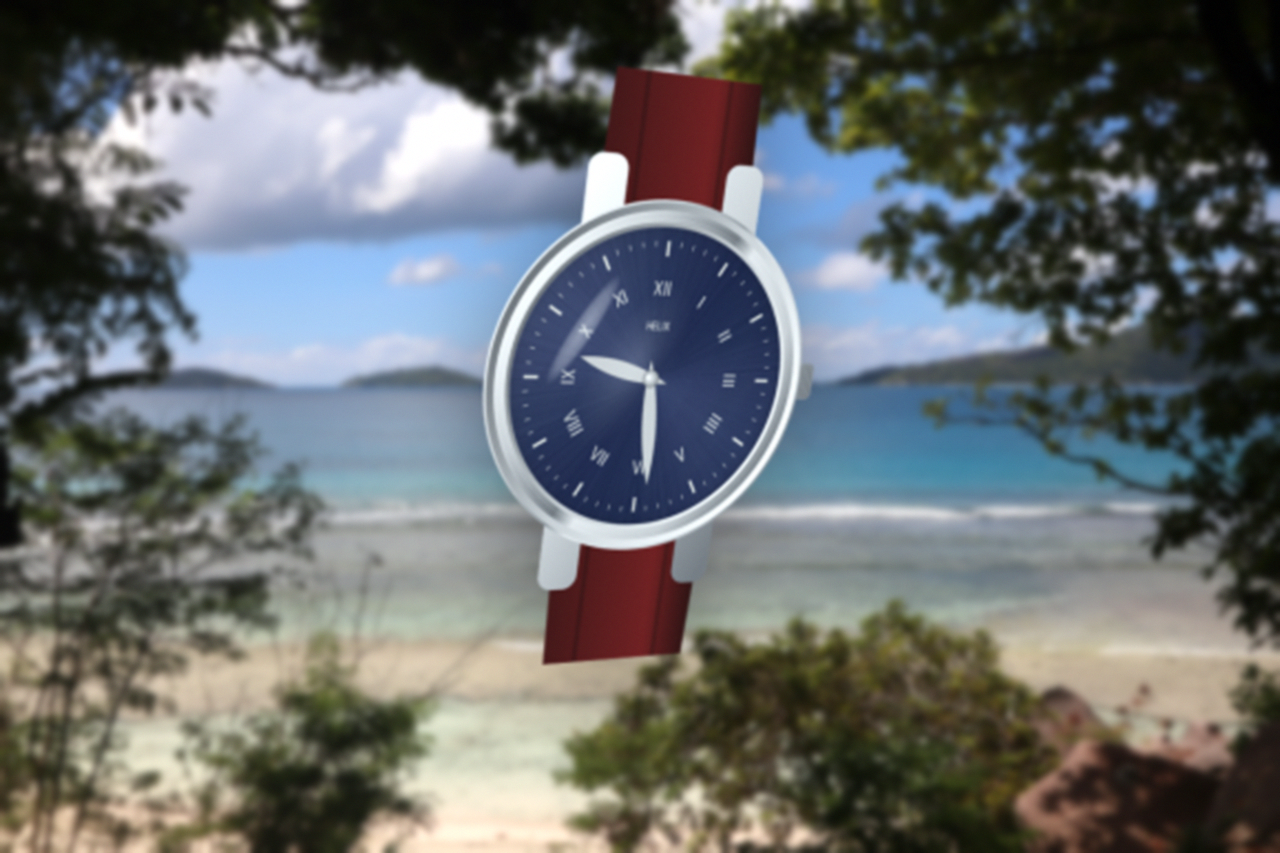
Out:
9.29
